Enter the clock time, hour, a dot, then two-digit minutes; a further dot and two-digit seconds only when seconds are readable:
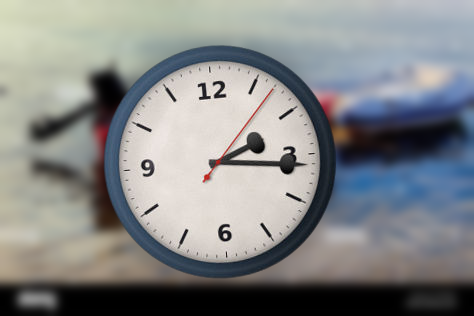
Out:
2.16.07
